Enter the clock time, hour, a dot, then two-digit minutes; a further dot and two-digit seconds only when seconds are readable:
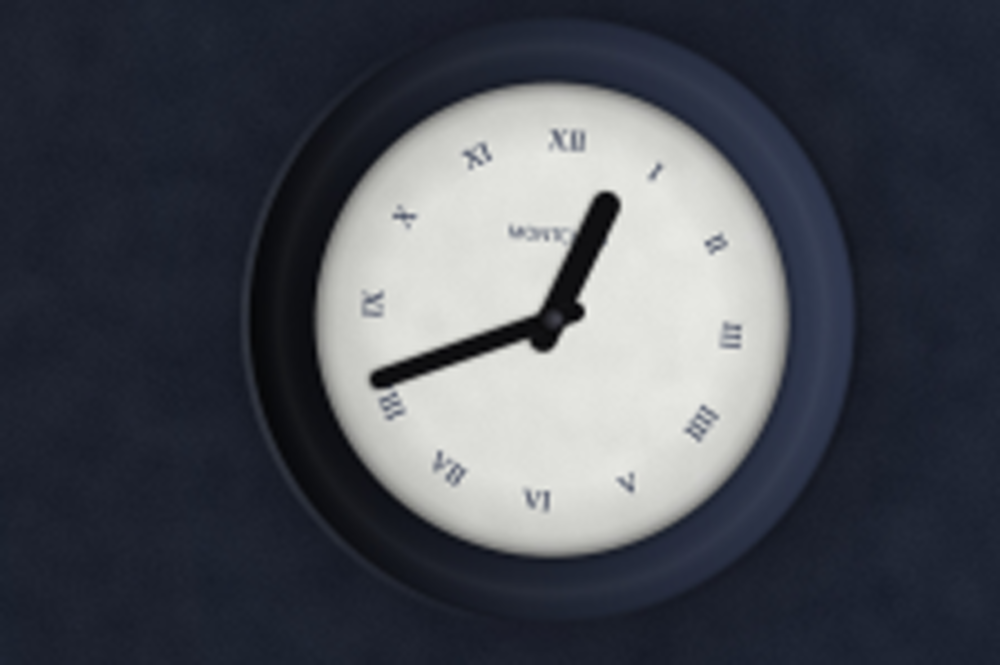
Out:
12.41
